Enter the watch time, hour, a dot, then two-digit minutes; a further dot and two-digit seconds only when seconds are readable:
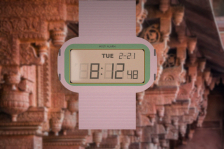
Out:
8.12.48
